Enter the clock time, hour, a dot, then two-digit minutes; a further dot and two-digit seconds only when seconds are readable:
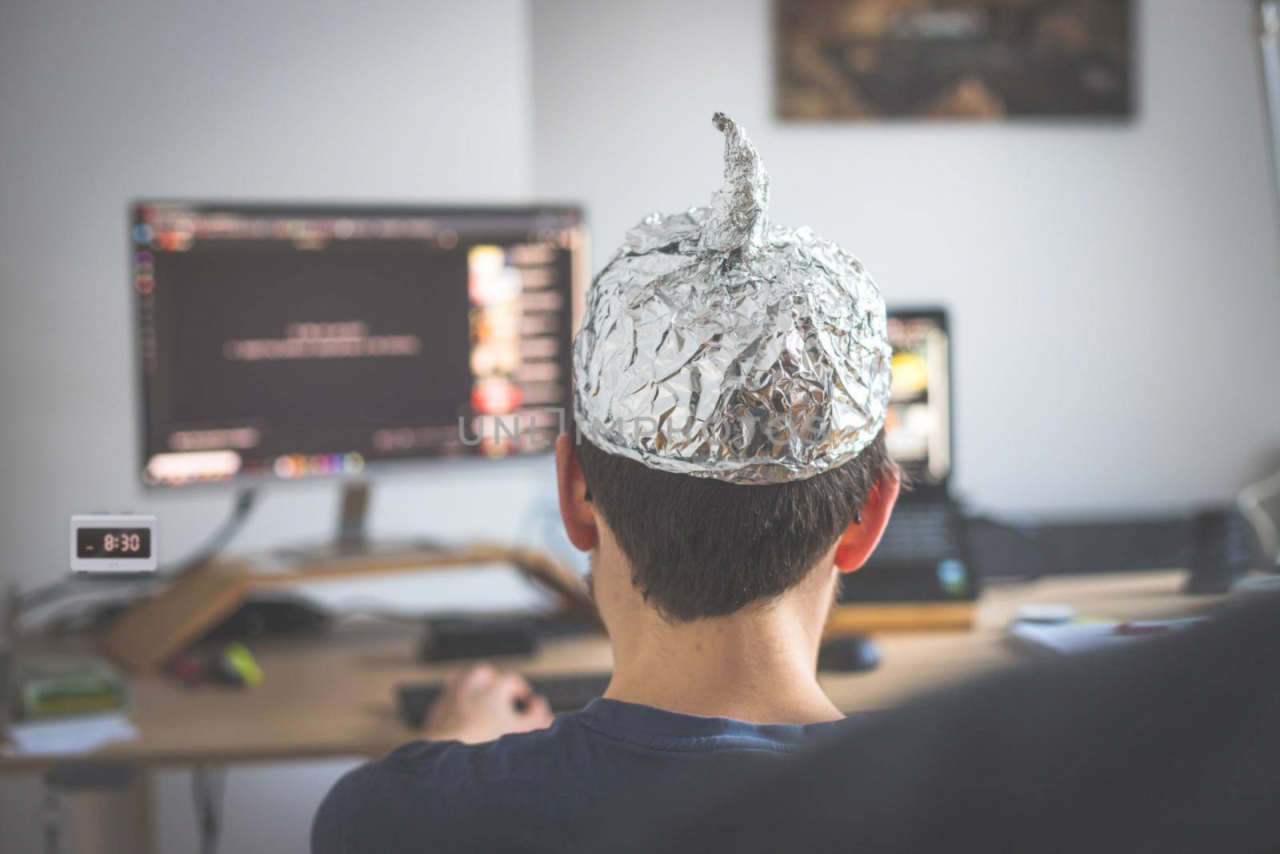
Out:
8.30
